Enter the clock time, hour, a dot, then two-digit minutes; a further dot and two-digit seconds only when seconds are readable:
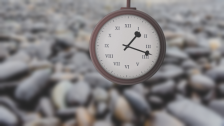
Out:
1.18
